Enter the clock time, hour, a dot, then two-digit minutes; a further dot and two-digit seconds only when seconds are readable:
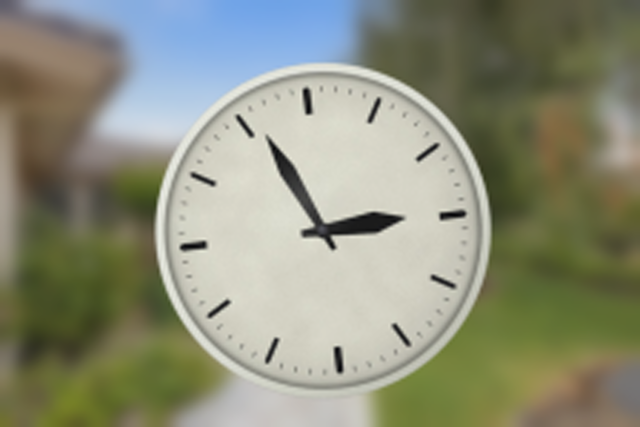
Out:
2.56
